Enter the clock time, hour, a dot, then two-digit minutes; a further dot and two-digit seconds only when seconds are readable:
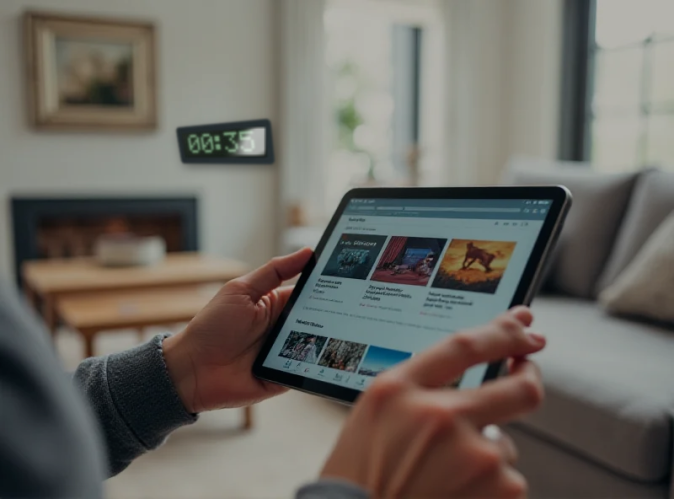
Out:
0.35
